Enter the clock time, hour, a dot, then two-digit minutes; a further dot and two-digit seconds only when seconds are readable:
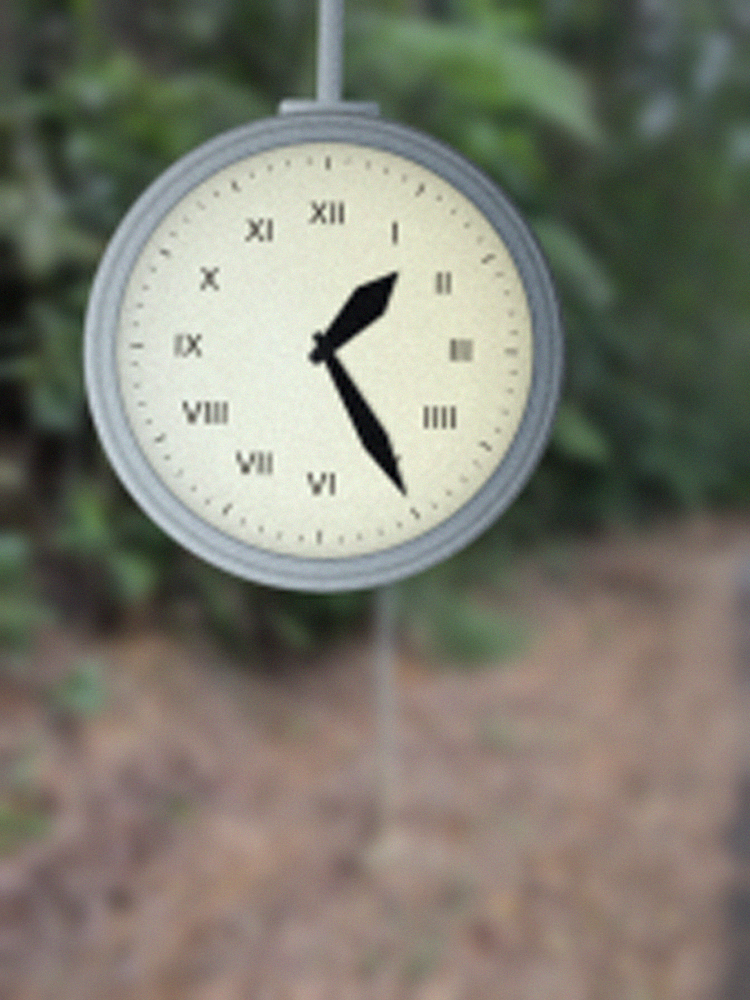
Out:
1.25
